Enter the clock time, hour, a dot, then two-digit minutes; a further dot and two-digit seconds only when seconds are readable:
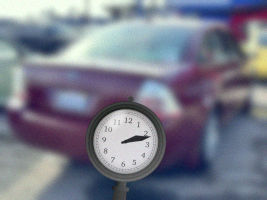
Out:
2.12
